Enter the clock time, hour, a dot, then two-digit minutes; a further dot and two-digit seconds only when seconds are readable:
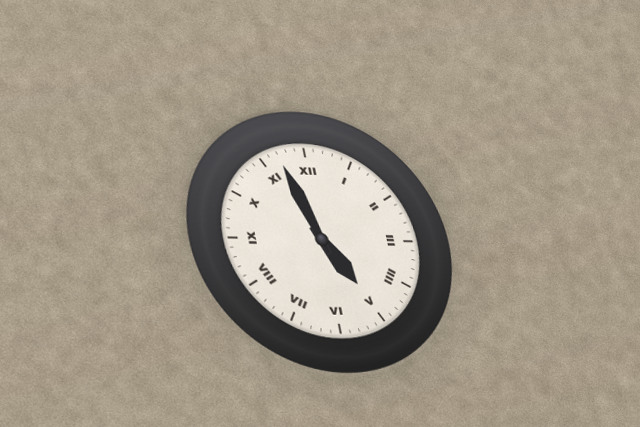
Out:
4.57
